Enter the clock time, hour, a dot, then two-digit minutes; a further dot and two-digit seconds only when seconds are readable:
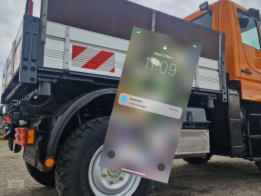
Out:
11.09
